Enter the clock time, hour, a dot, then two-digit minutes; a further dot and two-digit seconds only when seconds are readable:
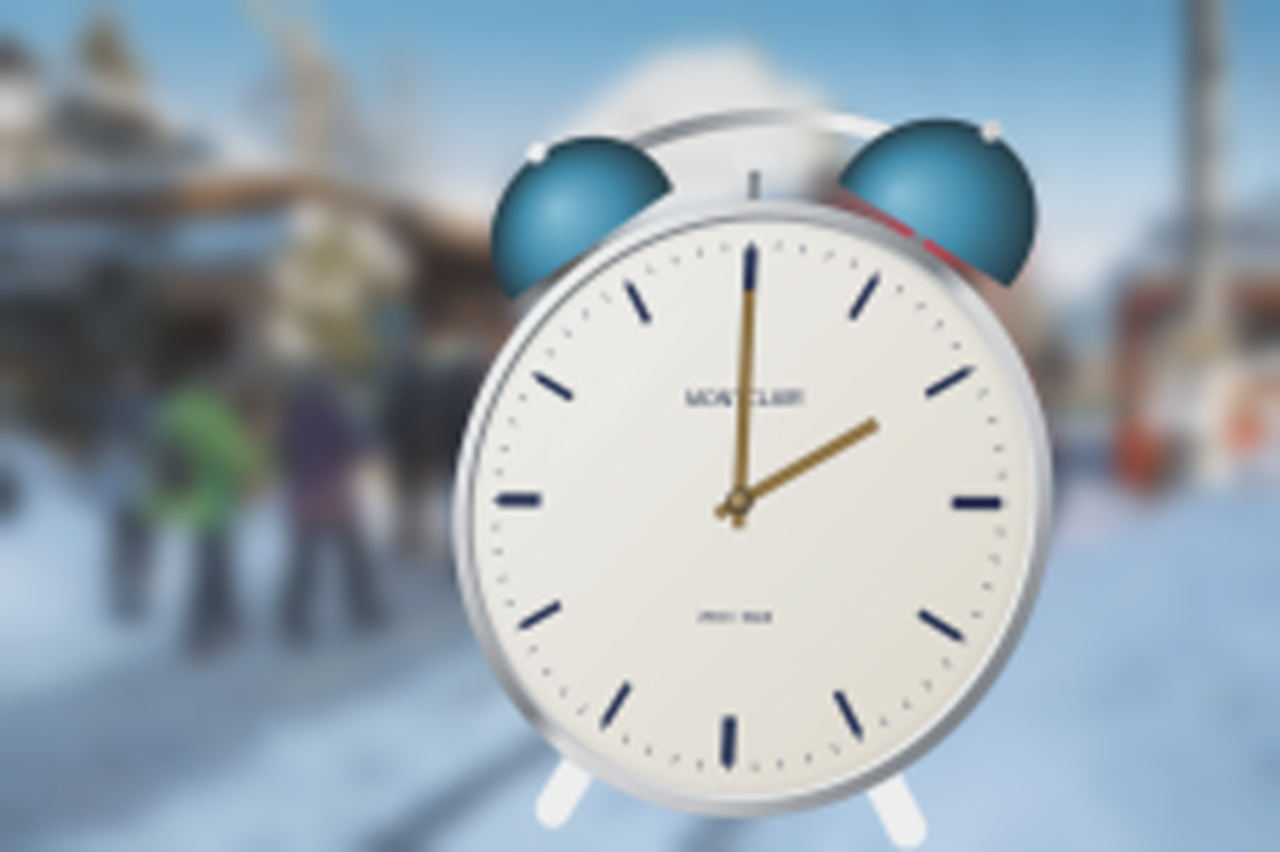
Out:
2.00
